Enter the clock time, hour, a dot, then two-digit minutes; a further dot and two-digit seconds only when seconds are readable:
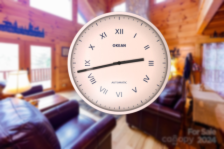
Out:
2.43
